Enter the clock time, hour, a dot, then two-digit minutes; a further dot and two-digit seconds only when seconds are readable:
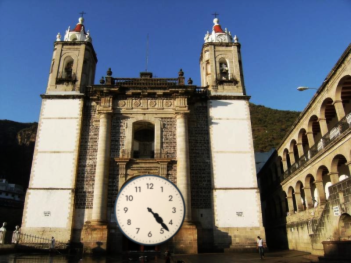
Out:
4.23
